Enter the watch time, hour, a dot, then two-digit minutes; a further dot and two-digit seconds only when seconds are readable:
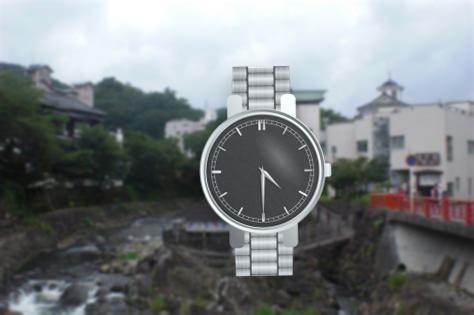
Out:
4.30
